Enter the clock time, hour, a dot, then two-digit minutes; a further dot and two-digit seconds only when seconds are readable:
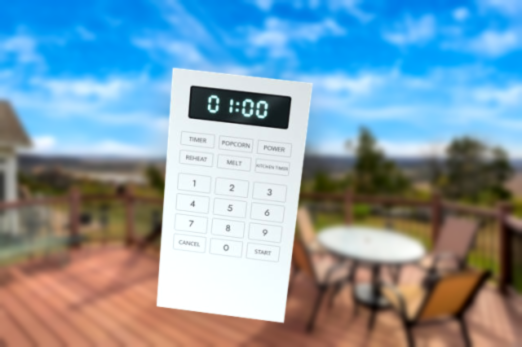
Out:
1.00
